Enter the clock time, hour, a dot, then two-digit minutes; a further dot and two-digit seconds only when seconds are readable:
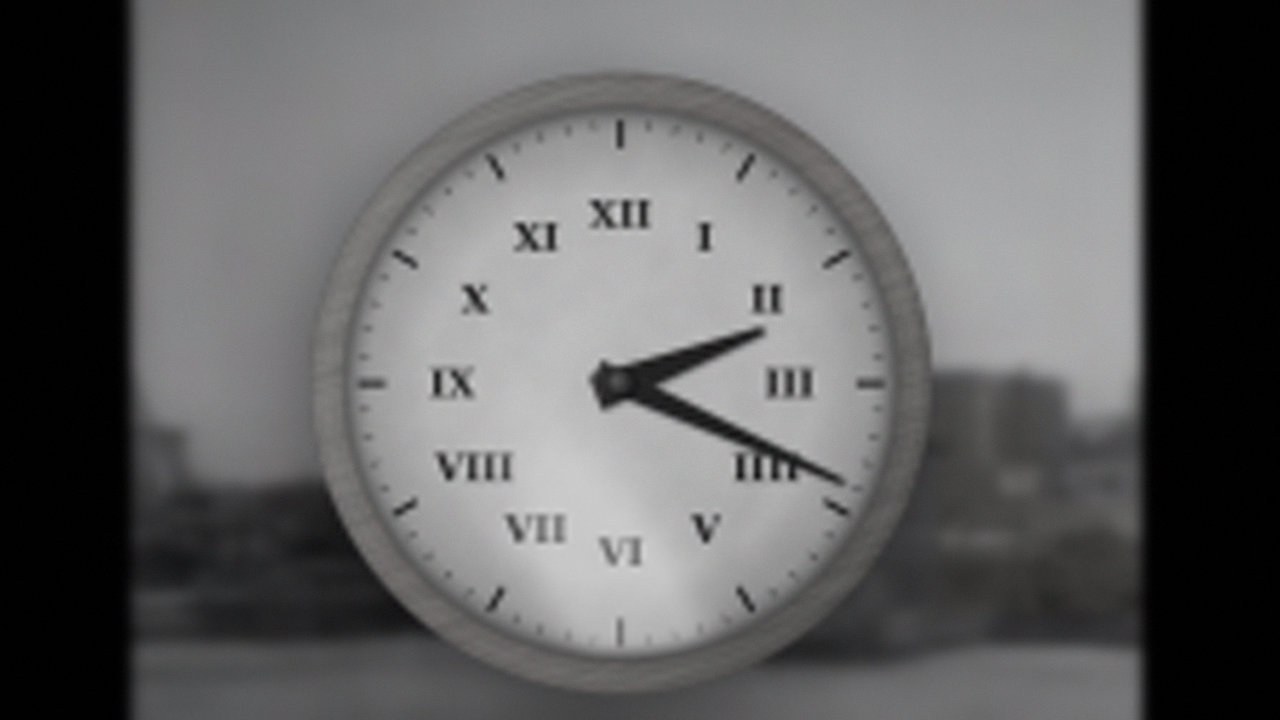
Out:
2.19
